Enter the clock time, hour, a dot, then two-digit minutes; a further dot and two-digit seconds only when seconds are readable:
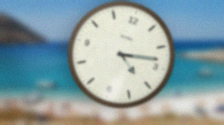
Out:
4.13
